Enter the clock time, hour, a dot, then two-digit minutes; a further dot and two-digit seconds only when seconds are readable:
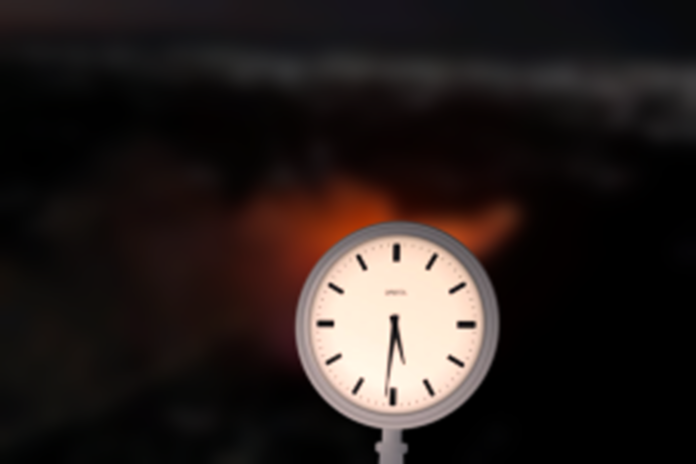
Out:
5.31
